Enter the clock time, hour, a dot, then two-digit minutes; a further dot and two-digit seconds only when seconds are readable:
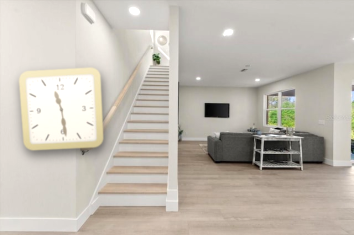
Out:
11.29
